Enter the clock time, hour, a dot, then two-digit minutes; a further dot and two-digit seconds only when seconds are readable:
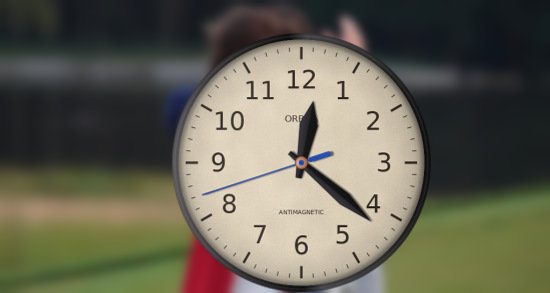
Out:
12.21.42
